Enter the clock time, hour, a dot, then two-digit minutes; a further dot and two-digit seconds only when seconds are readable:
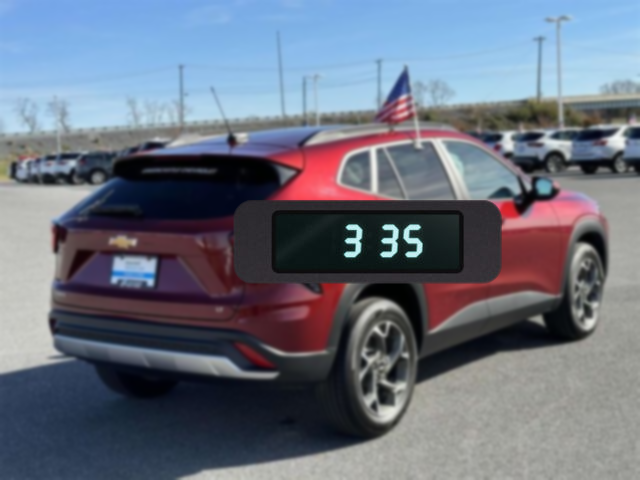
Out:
3.35
